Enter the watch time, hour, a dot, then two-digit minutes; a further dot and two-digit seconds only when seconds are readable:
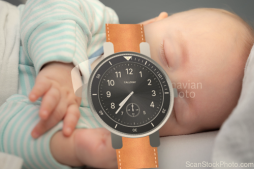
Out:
7.37
